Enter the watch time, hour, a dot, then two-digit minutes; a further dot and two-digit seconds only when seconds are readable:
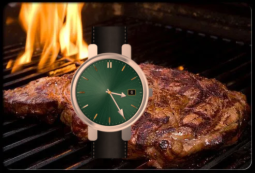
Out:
3.25
